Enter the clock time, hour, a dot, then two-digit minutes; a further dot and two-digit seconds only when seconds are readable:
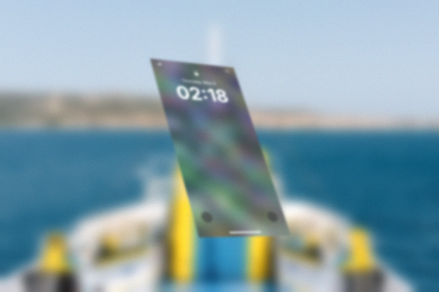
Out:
2.18
